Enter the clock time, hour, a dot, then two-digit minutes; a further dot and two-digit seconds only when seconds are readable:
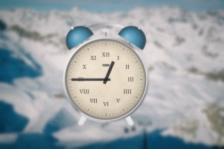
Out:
12.45
